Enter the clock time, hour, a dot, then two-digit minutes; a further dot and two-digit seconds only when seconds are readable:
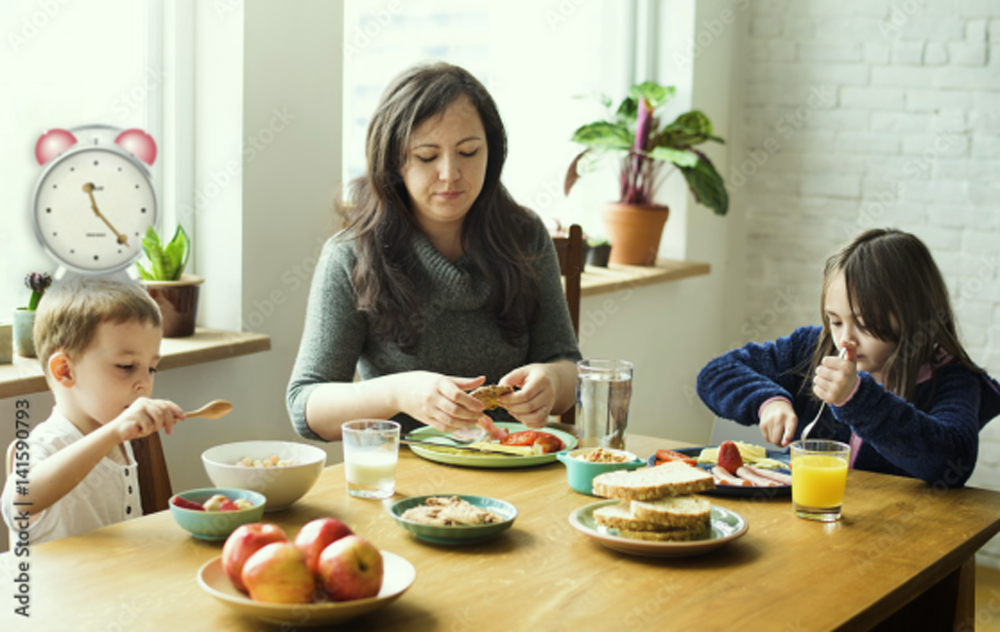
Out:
11.23
